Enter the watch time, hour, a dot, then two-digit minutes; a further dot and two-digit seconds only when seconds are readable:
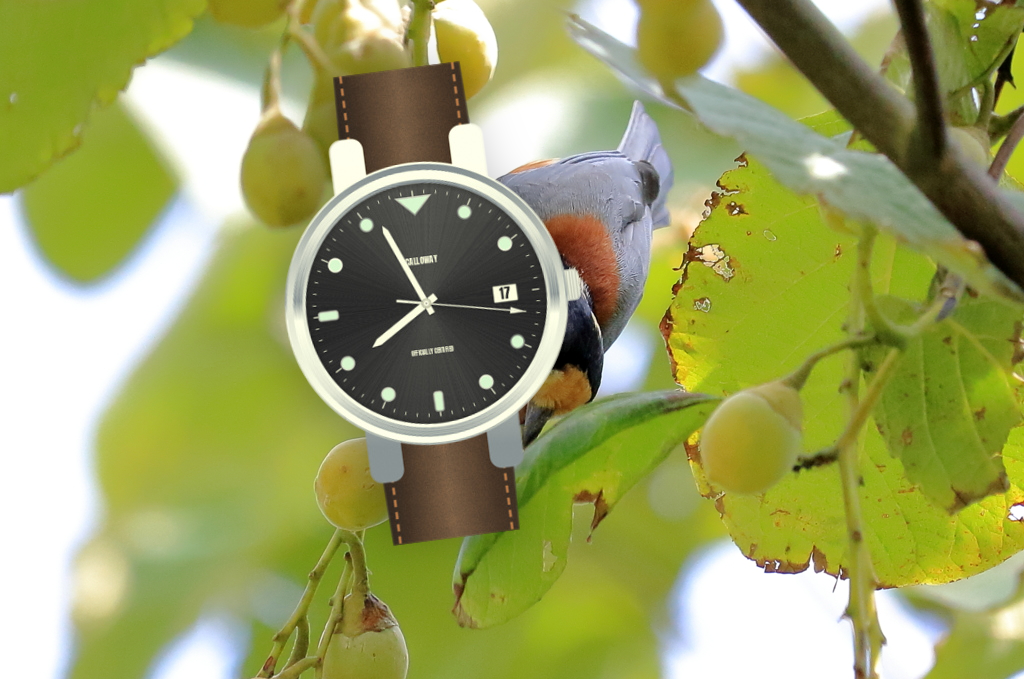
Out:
7.56.17
